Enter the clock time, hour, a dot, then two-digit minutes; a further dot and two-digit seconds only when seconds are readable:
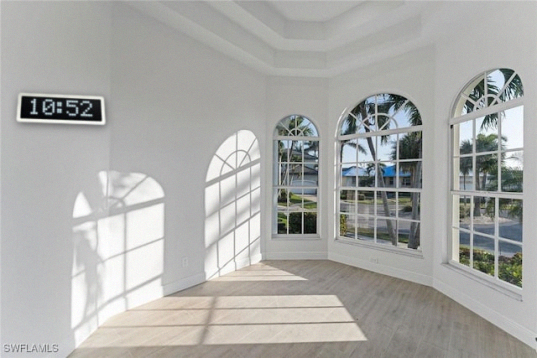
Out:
10.52
